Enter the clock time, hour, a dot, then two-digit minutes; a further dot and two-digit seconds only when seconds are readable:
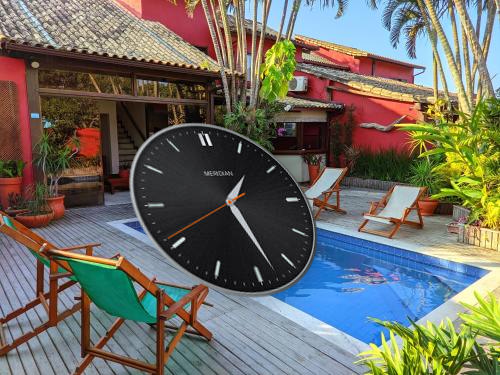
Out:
1.27.41
